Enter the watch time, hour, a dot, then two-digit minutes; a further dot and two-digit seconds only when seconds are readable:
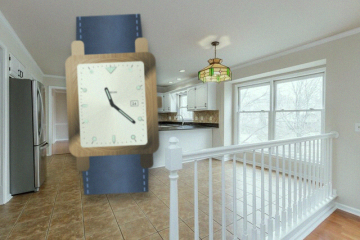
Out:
11.22
